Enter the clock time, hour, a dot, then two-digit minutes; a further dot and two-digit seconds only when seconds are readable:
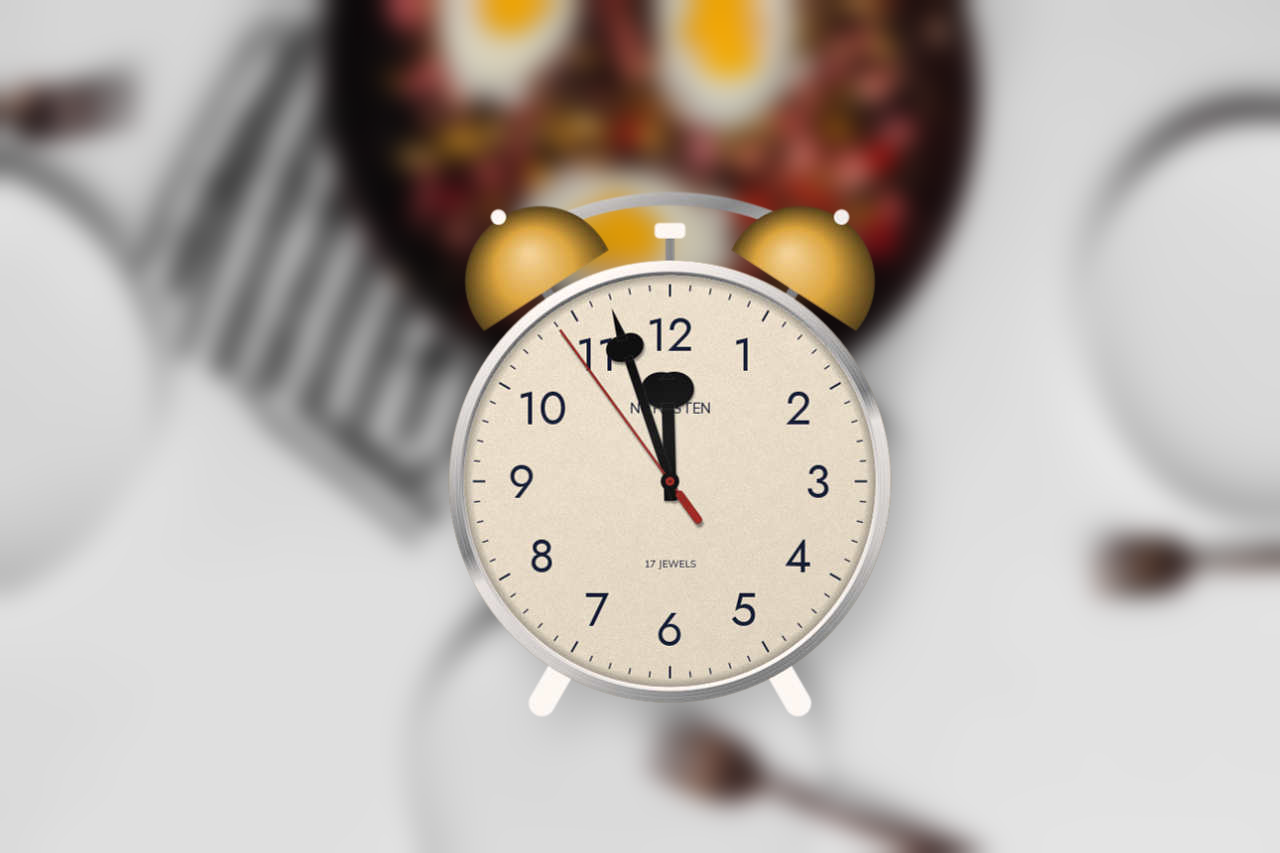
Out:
11.56.54
